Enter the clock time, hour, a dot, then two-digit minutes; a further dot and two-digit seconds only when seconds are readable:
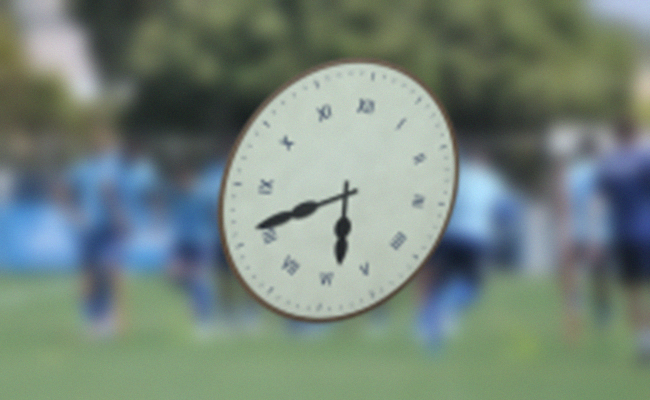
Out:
5.41
